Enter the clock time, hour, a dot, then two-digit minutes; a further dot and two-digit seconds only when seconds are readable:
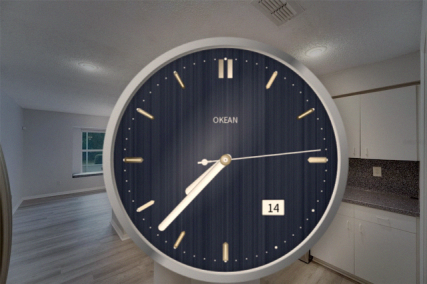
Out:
7.37.14
